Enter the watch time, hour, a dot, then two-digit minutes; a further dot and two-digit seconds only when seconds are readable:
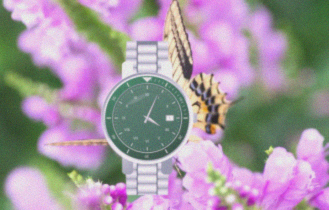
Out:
4.04
